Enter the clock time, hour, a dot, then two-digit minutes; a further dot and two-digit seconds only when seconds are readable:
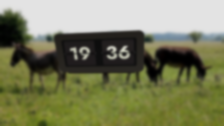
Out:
19.36
